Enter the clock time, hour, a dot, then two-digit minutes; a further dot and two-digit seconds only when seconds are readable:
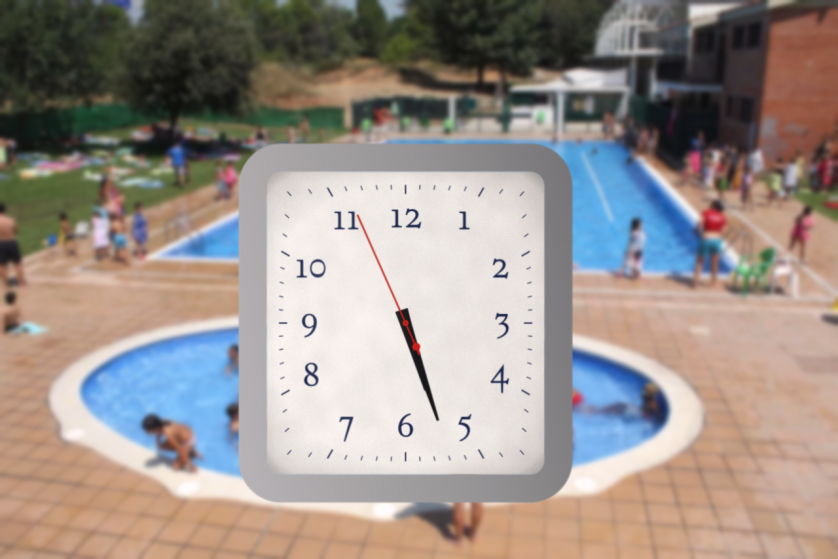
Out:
5.26.56
